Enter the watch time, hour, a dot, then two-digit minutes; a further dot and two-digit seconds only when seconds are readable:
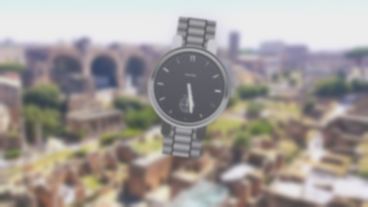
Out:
5.28
